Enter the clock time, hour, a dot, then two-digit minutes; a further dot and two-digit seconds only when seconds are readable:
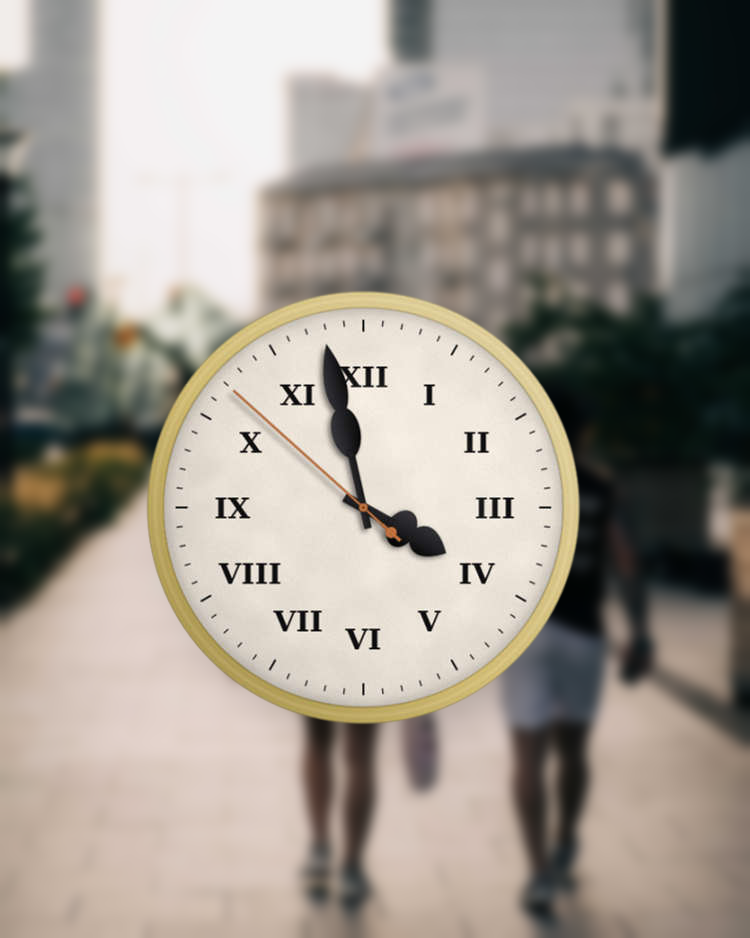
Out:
3.57.52
